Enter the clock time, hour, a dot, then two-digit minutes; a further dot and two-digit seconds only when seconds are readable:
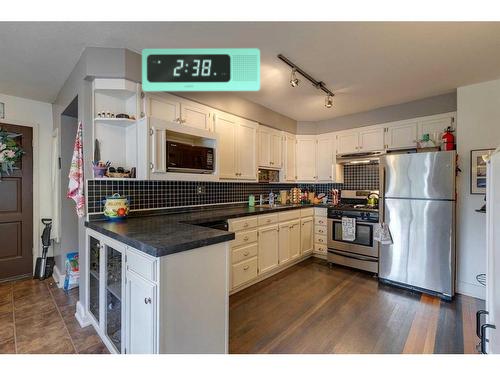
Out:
2.38
